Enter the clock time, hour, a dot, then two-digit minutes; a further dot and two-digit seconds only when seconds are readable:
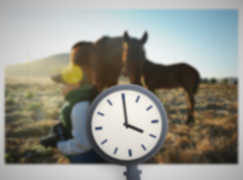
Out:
4.00
